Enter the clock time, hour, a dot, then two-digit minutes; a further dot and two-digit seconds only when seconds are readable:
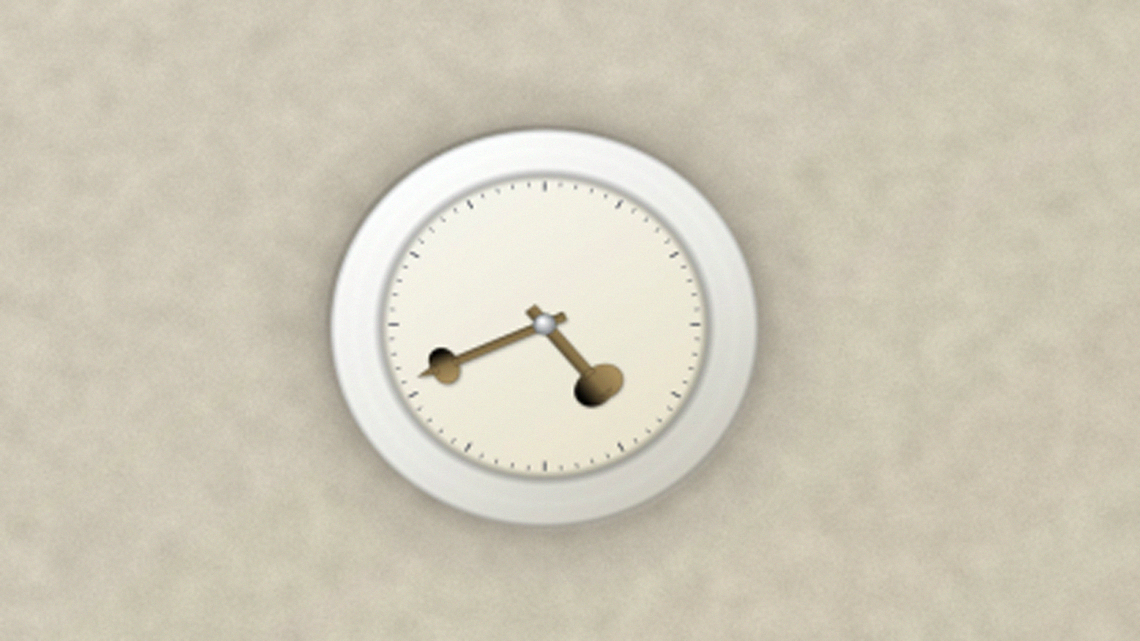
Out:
4.41
